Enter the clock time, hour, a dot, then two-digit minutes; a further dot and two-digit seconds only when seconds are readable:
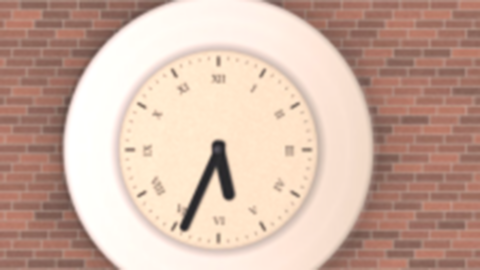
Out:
5.34
